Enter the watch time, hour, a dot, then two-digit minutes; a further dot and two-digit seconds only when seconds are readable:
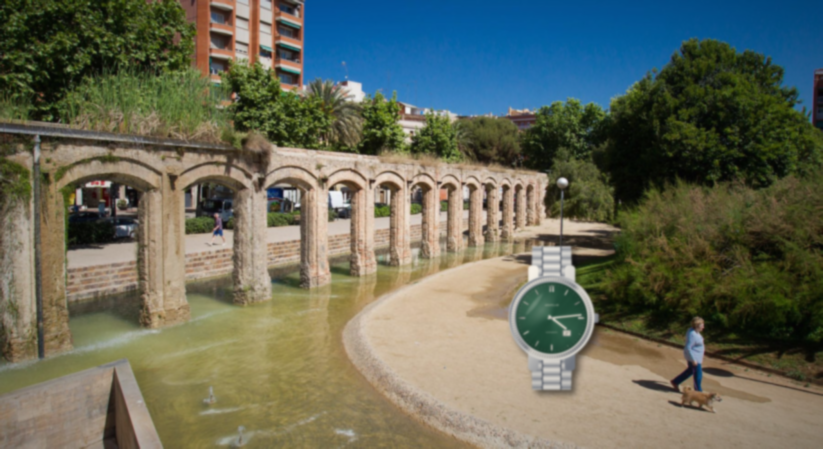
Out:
4.14
